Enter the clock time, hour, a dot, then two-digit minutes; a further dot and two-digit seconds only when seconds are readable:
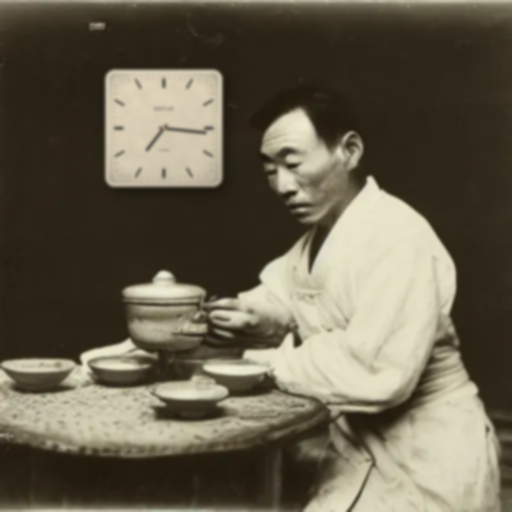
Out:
7.16
